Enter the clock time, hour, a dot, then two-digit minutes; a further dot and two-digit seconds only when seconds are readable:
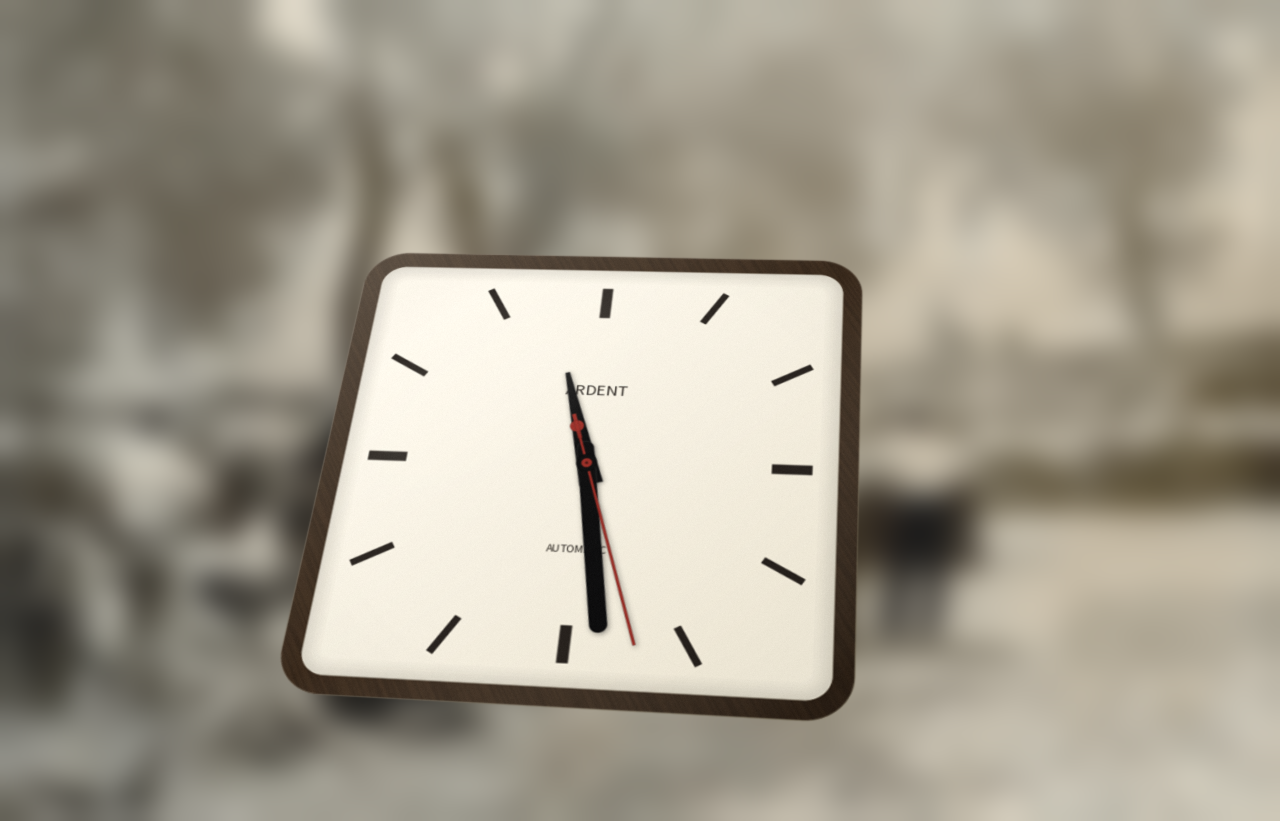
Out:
11.28.27
